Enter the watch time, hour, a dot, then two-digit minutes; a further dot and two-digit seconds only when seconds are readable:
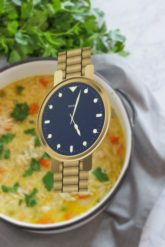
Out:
5.03
